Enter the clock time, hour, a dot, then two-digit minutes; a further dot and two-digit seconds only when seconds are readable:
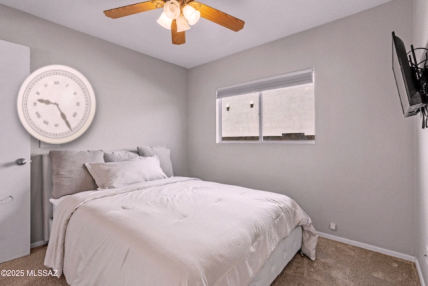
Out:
9.25
